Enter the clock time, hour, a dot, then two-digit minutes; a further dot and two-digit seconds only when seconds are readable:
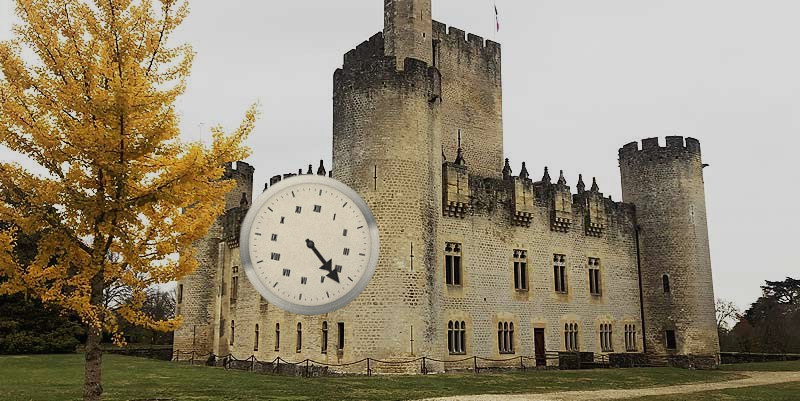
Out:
4.22
